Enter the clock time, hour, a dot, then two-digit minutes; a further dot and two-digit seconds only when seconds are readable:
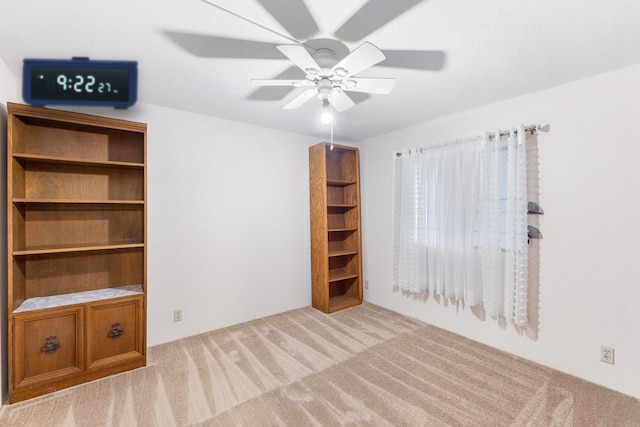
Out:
9.22
